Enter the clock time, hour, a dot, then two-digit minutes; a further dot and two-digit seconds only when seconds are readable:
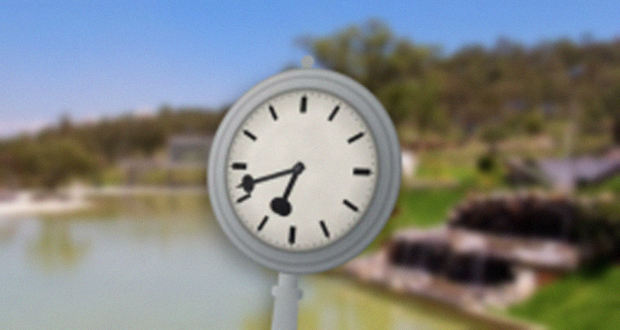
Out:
6.42
